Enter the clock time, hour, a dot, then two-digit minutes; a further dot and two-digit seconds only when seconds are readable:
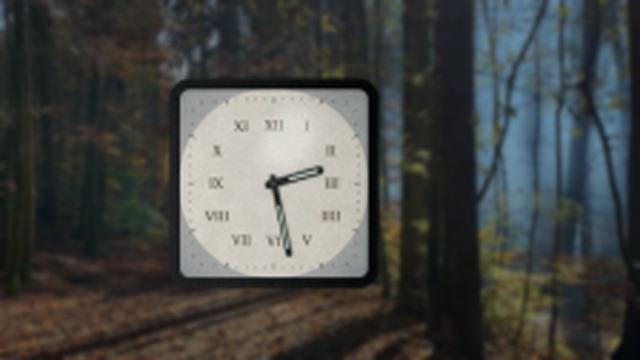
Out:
2.28
